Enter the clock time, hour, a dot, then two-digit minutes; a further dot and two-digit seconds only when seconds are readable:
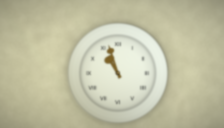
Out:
10.57
